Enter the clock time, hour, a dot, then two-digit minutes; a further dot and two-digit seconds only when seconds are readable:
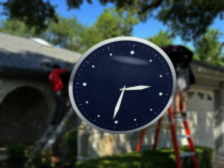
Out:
2.31
